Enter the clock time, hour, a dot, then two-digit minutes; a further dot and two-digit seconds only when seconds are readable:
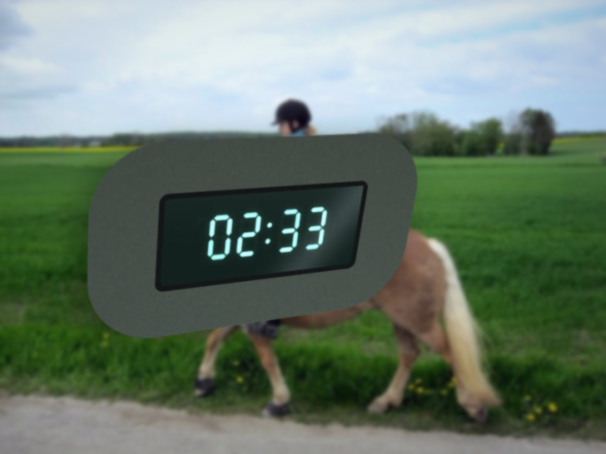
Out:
2.33
